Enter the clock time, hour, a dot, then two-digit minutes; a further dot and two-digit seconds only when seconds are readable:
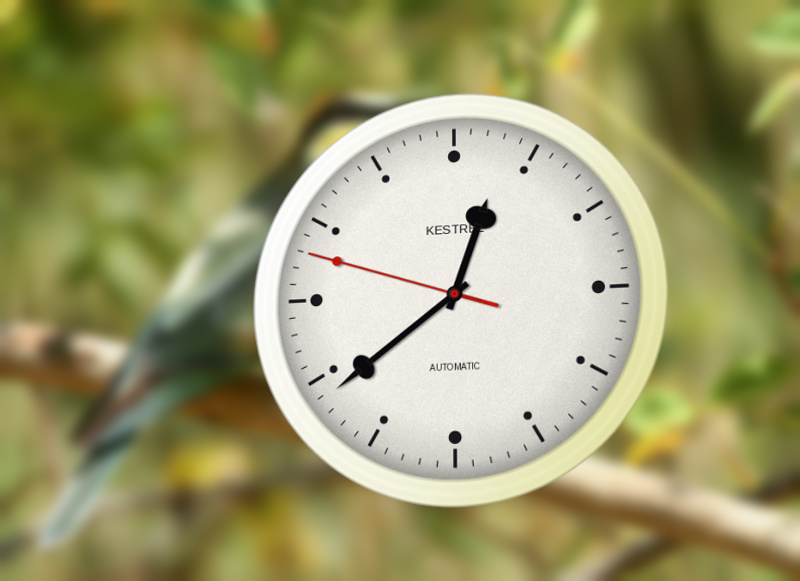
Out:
12.38.48
